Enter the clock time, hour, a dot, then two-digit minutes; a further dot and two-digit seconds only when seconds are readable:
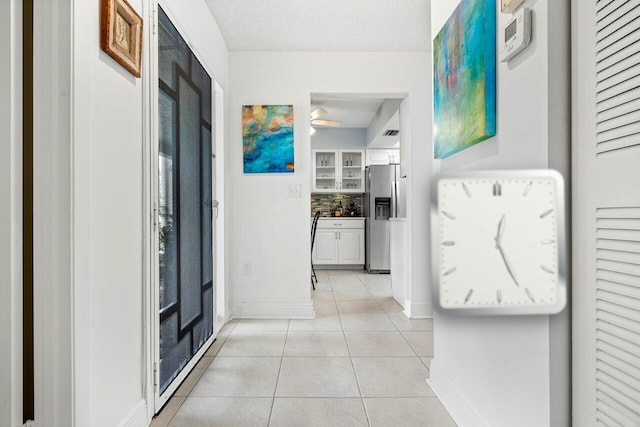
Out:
12.26
